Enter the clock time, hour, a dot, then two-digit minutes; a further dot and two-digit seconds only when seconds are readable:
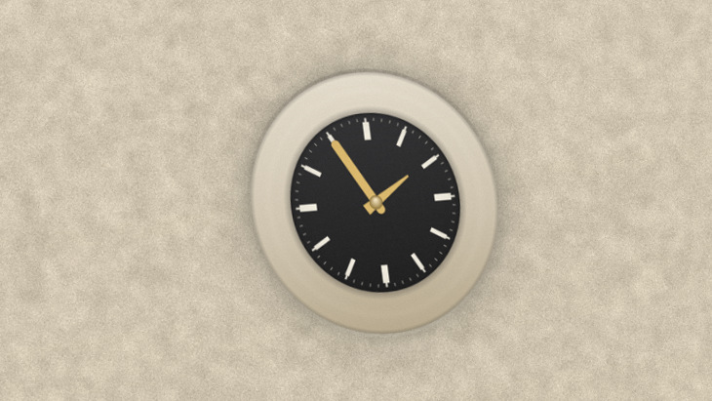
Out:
1.55
